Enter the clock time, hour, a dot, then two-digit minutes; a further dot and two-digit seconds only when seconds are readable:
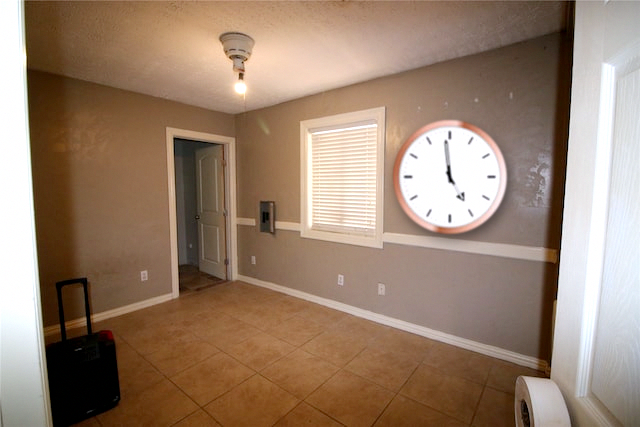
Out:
4.59
